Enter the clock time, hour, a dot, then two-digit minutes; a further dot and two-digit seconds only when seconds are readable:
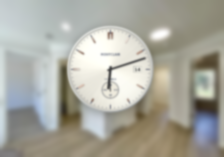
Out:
6.12
